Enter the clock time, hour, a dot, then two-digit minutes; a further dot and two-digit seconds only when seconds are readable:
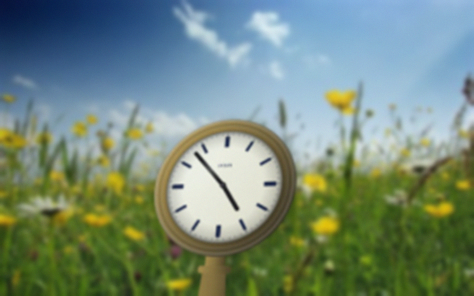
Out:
4.53
